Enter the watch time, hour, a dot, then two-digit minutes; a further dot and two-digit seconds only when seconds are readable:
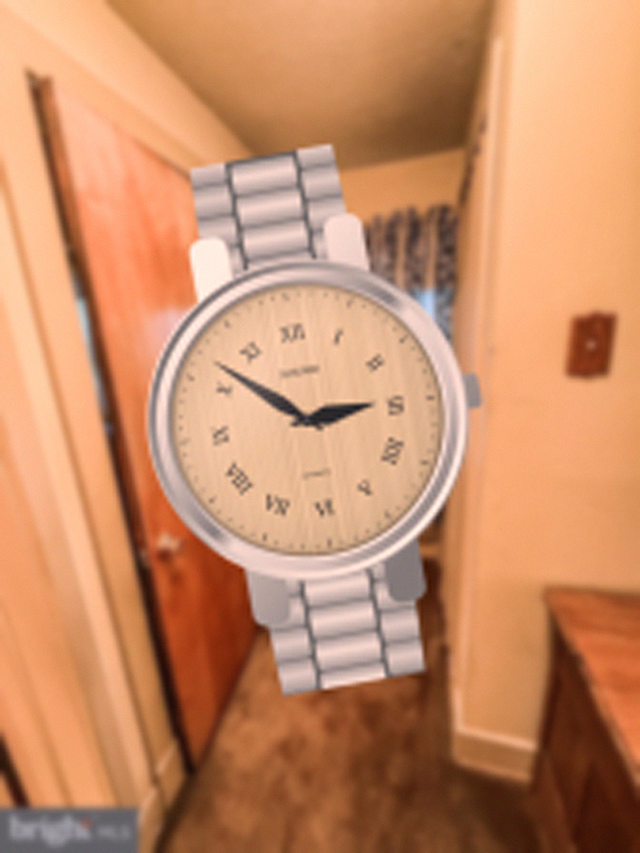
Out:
2.52
